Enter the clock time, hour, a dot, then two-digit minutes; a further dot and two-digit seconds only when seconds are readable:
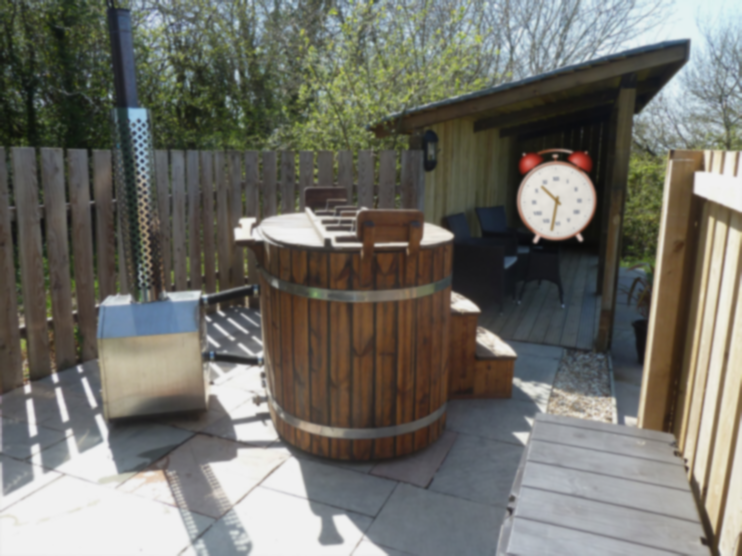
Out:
10.32
